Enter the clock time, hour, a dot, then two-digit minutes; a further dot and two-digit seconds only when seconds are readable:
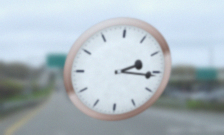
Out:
2.16
